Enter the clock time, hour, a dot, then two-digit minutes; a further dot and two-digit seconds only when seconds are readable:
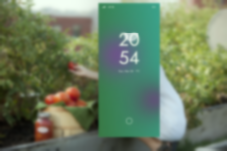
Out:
20.54
